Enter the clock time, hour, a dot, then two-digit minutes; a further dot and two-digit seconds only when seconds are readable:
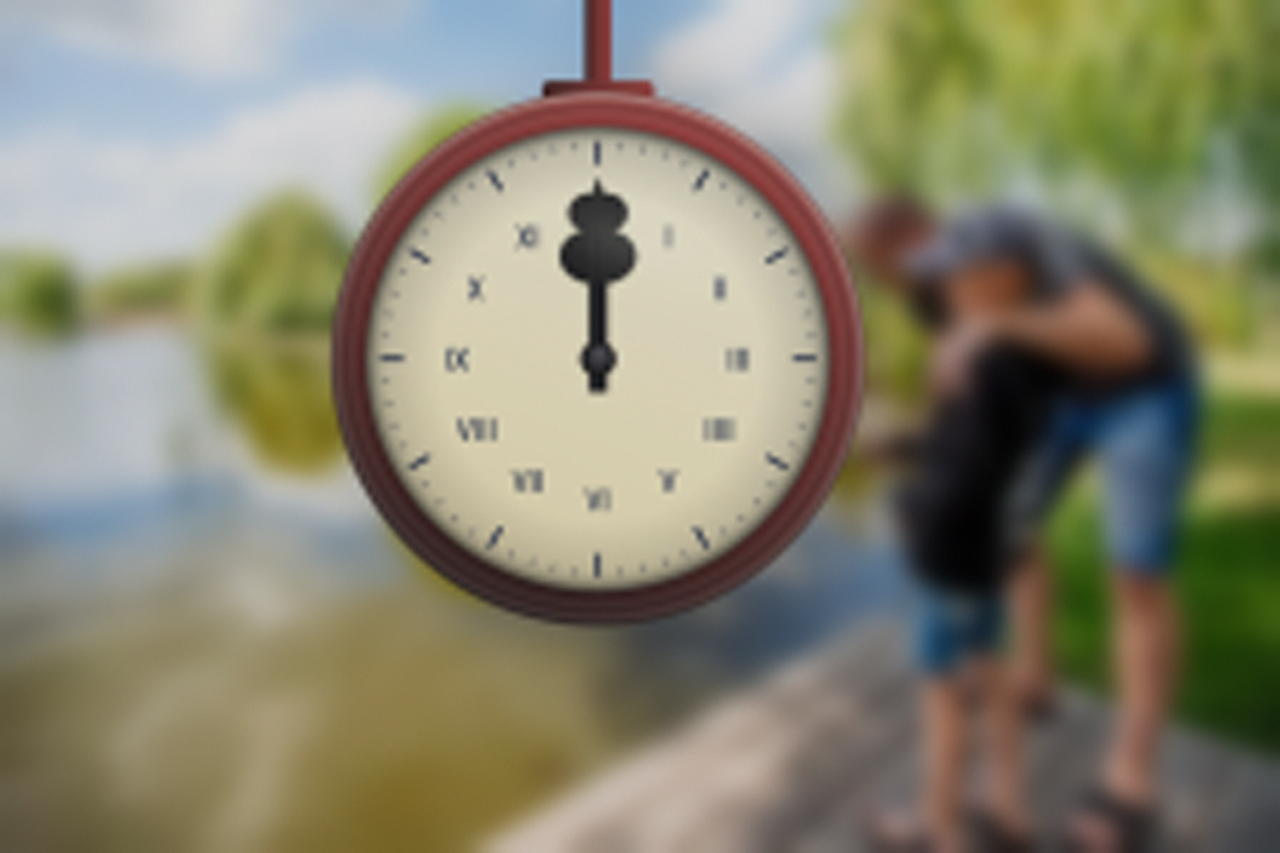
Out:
12.00
